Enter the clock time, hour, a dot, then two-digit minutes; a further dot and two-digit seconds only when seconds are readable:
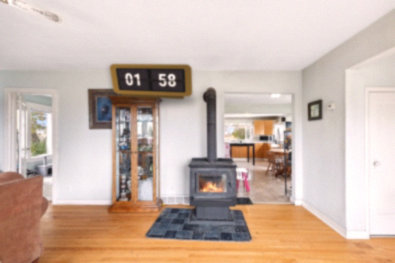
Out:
1.58
